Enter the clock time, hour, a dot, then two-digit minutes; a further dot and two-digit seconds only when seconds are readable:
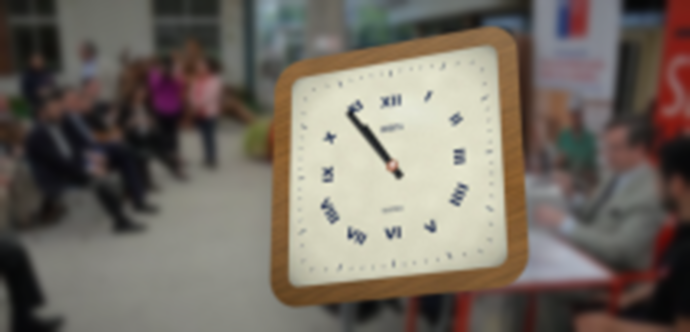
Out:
10.54
